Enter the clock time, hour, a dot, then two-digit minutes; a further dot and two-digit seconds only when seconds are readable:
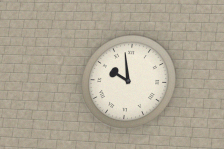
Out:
9.58
